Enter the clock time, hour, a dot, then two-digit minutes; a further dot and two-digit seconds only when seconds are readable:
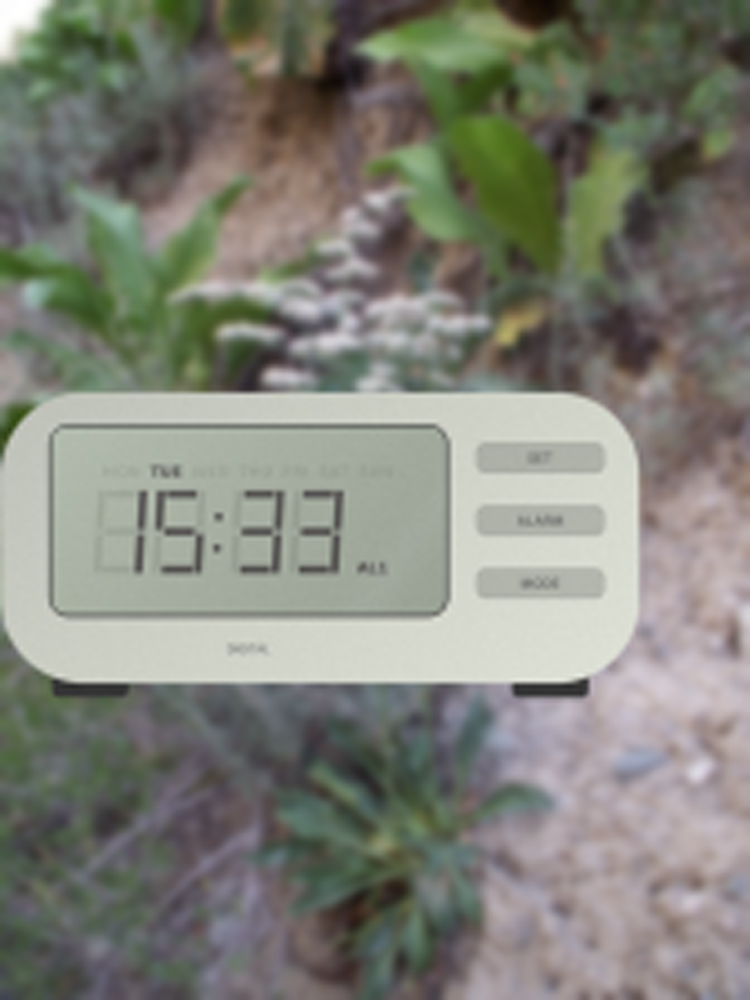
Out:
15.33
